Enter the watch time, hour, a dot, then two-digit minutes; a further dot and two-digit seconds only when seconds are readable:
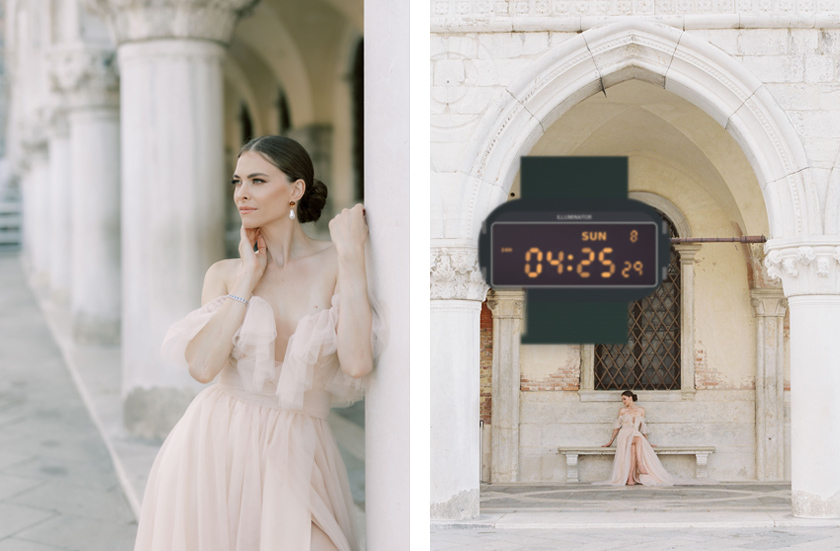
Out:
4.25.29
